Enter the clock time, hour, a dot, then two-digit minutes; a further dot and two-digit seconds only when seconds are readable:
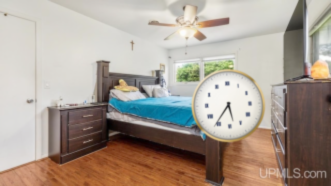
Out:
5.36
